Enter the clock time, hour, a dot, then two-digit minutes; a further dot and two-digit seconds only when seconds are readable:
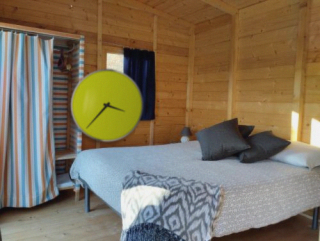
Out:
3.37
